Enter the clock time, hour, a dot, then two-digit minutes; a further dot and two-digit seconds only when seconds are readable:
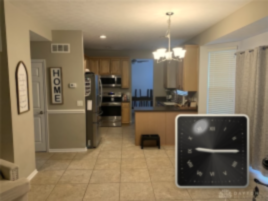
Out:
9.15
